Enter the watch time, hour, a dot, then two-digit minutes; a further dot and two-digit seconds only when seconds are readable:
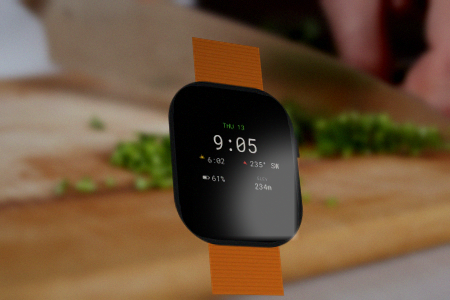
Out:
9.05
